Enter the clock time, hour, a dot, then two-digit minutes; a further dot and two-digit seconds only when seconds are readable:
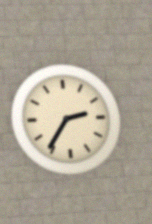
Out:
2.36
